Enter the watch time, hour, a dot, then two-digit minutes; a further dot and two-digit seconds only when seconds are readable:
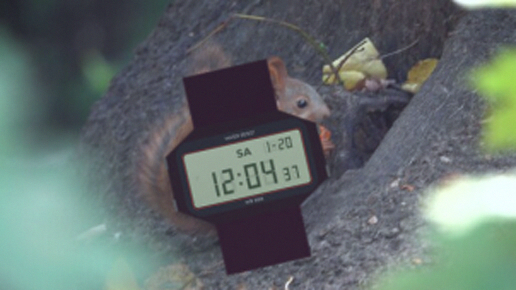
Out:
12.04.37
